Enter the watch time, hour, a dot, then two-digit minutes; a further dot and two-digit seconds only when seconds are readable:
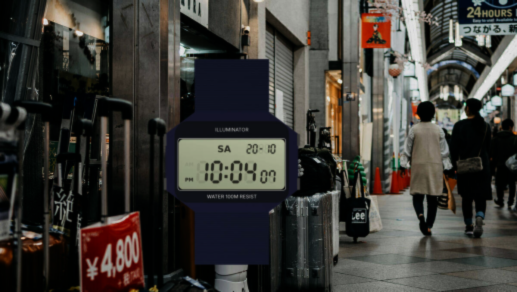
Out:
10.04.07
